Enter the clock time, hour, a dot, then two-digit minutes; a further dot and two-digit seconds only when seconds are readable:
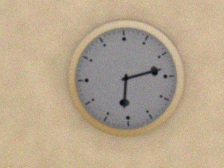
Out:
6.13
